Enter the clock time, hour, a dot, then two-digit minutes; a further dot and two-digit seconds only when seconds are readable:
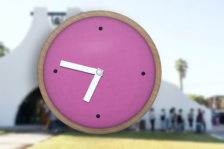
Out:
6.47
